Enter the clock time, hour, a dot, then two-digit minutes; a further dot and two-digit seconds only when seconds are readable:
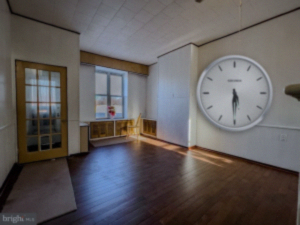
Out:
5.30
